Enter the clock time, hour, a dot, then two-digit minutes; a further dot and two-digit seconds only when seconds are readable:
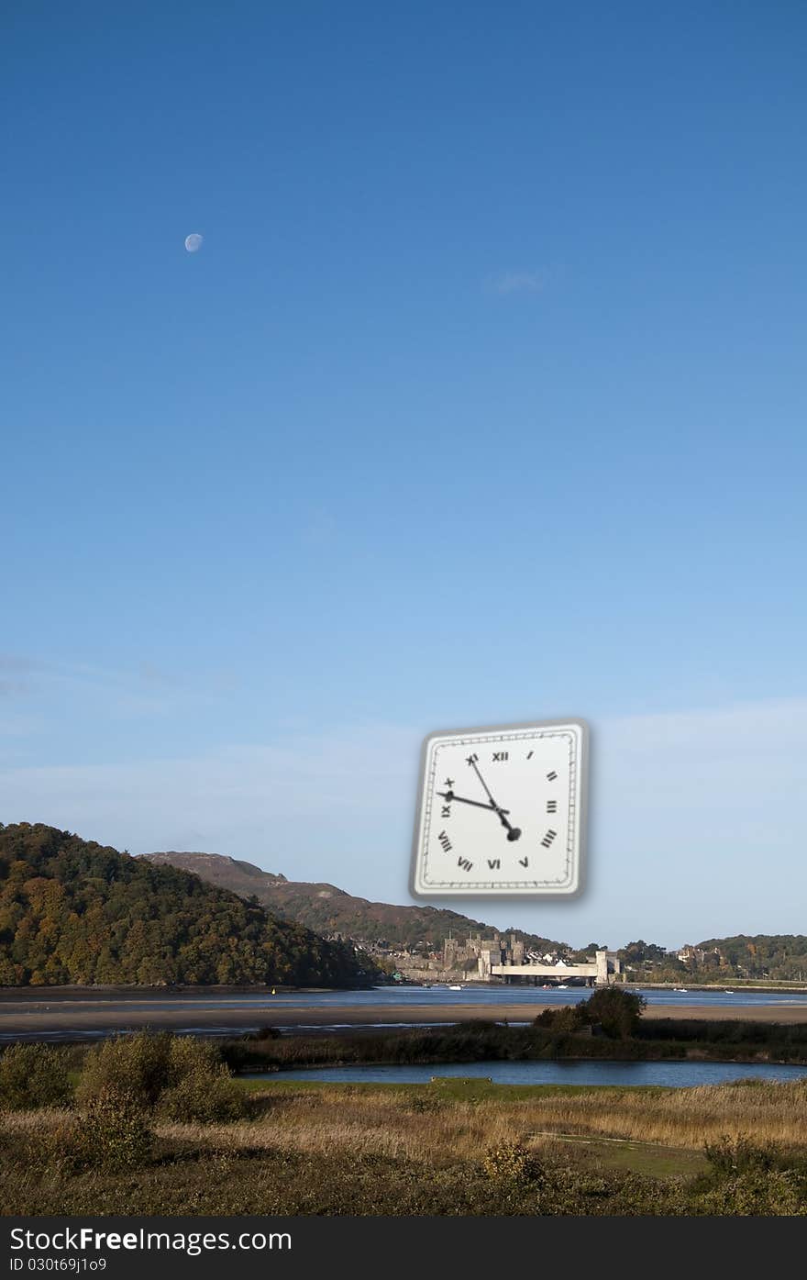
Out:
4.47.55
